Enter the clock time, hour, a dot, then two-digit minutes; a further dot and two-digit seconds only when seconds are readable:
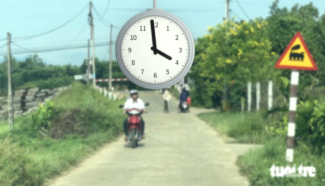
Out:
3.59
